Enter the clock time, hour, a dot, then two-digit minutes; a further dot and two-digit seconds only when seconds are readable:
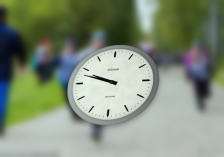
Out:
9.48
